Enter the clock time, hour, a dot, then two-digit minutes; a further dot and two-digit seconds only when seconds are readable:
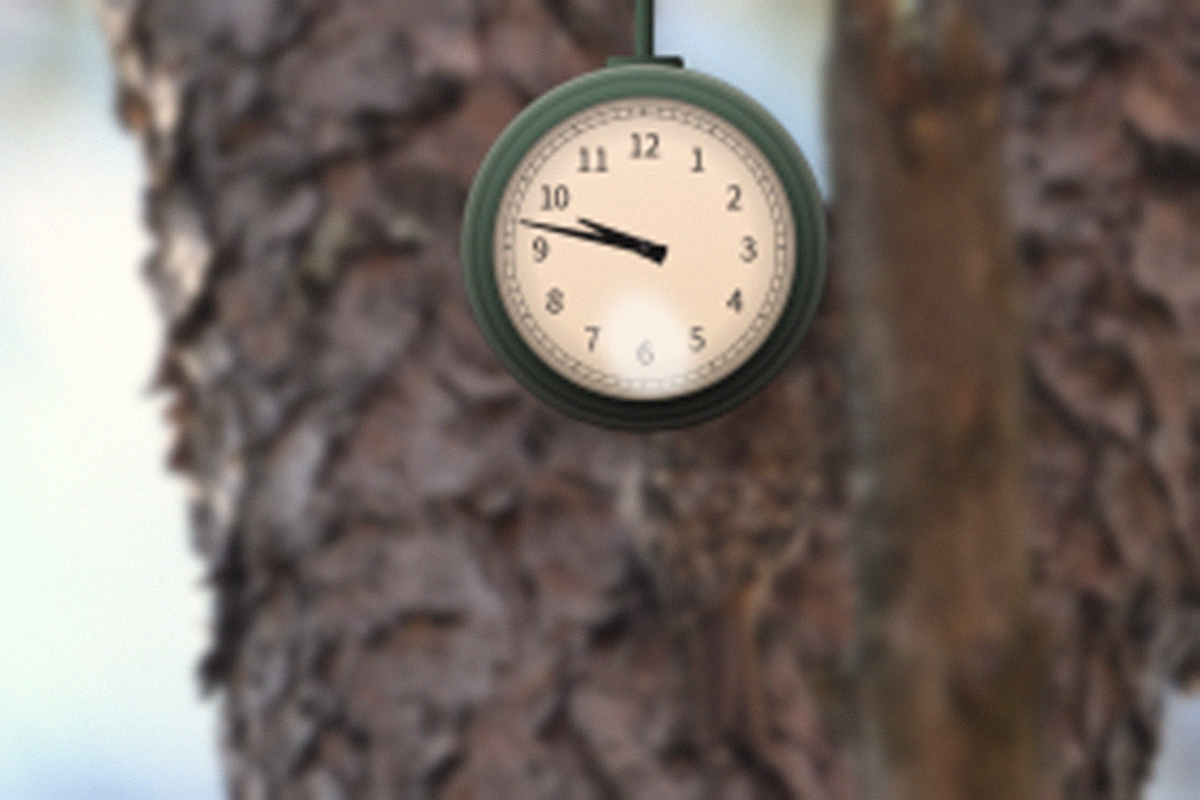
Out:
9.47
